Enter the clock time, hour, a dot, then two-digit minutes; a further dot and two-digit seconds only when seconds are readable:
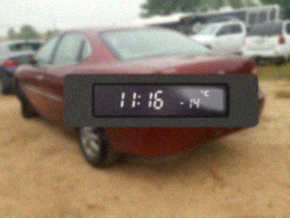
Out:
11.16
